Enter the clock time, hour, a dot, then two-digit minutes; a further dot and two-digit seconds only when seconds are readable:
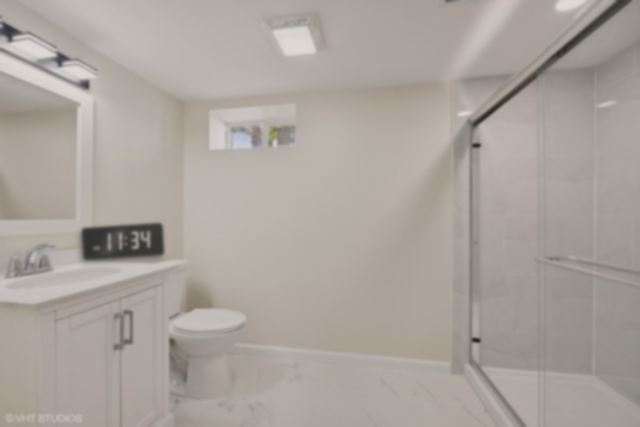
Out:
11.34
